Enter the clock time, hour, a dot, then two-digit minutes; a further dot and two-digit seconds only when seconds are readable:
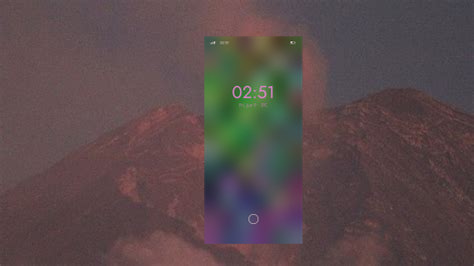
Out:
2.51
